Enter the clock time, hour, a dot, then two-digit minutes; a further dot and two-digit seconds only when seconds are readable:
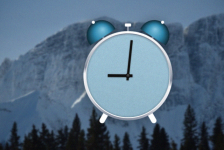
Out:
9.01
